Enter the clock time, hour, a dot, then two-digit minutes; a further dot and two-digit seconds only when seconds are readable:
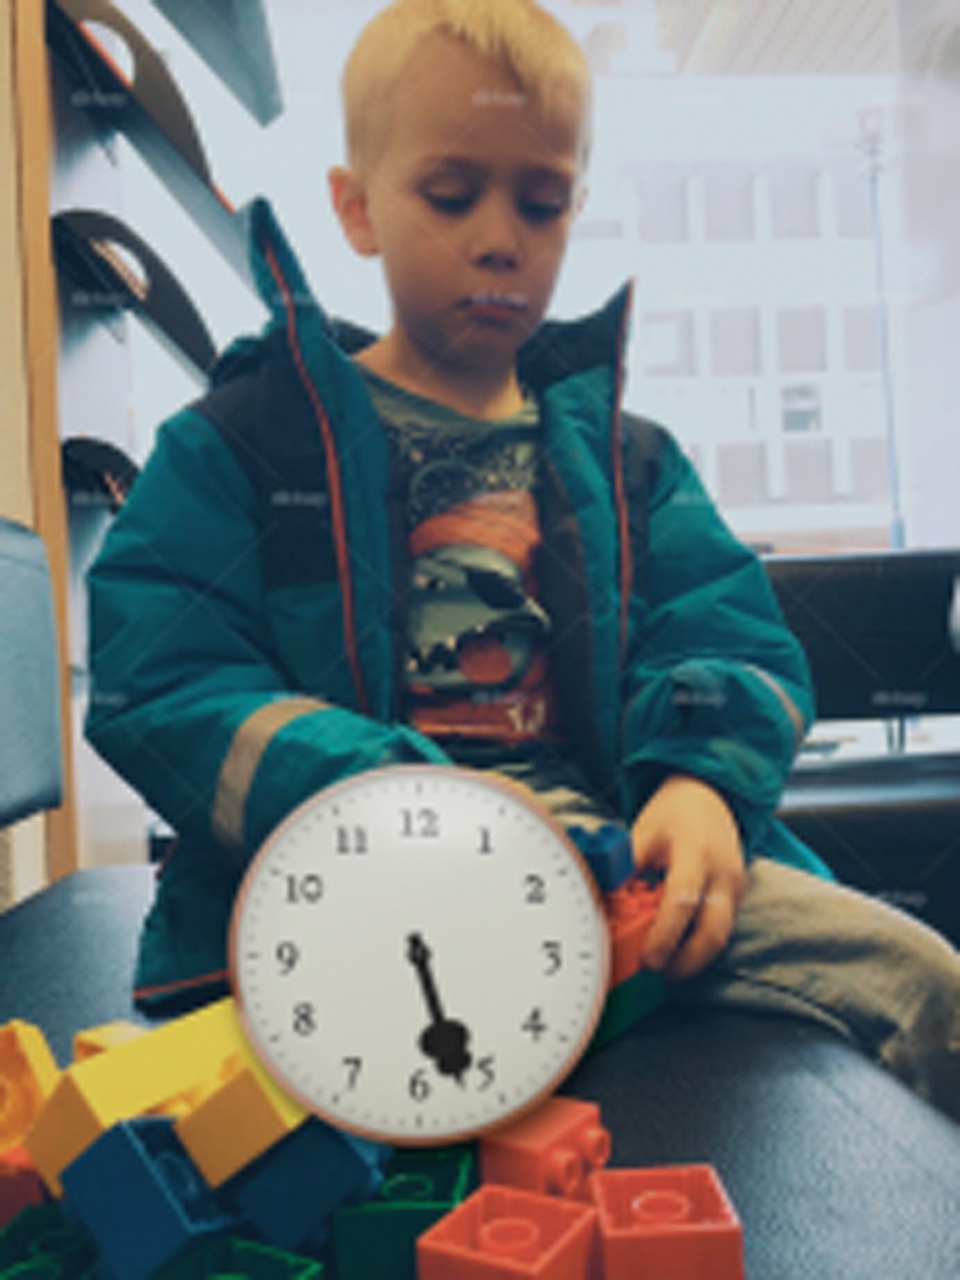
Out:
5.27
